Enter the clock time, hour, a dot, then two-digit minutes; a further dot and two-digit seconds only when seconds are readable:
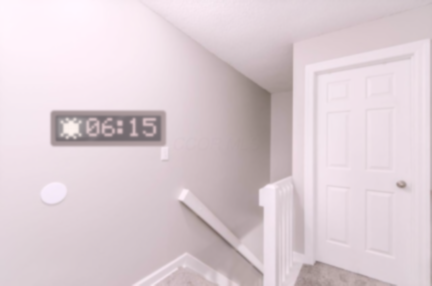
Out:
6.15
